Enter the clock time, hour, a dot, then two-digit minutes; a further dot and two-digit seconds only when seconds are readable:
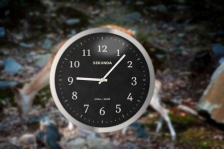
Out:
9.07
